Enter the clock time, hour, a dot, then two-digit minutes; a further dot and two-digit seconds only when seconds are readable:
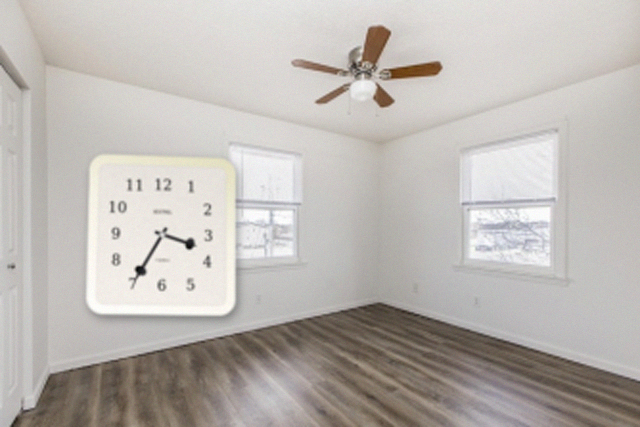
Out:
3.35
